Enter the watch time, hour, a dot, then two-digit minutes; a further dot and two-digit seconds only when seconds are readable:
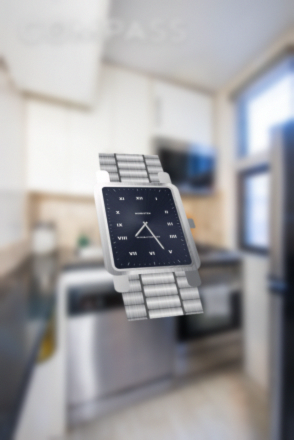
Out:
7.26
